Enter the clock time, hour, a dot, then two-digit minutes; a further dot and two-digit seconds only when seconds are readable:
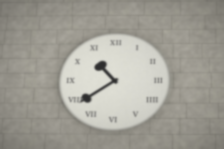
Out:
10.39
